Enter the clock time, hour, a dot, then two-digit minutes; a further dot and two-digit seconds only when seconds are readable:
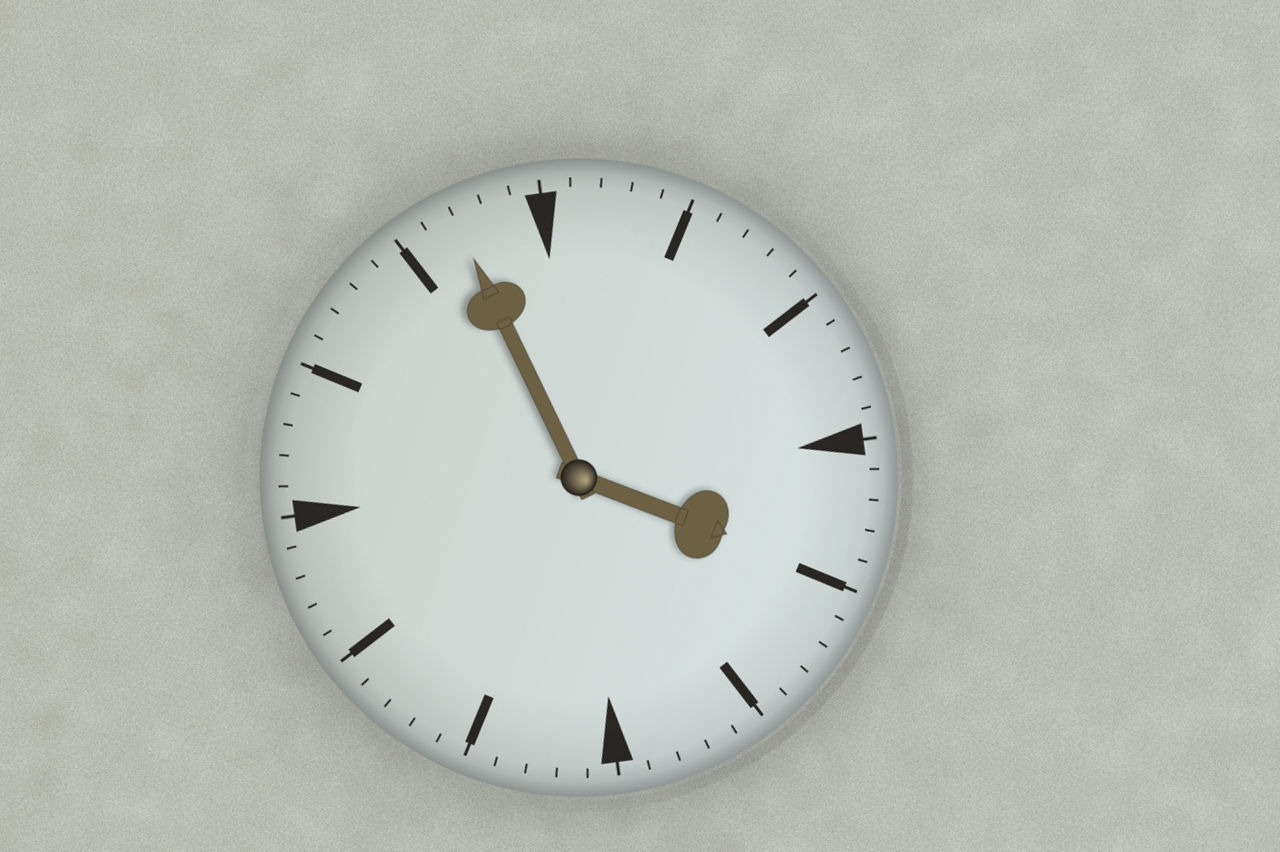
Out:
3.57
